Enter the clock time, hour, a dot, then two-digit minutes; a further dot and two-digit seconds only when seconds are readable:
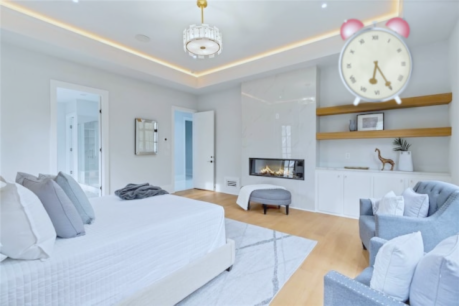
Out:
6.25
